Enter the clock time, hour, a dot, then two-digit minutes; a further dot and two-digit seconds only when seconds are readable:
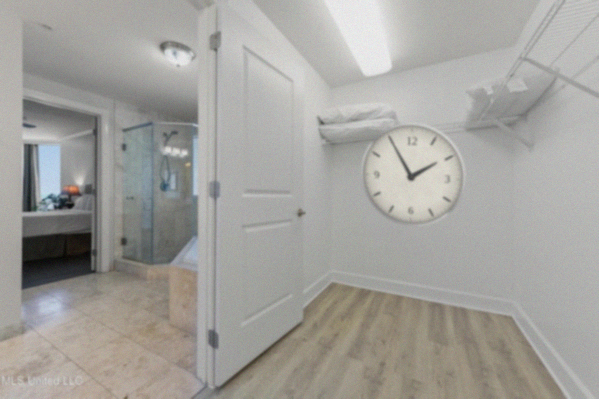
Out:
1.55
